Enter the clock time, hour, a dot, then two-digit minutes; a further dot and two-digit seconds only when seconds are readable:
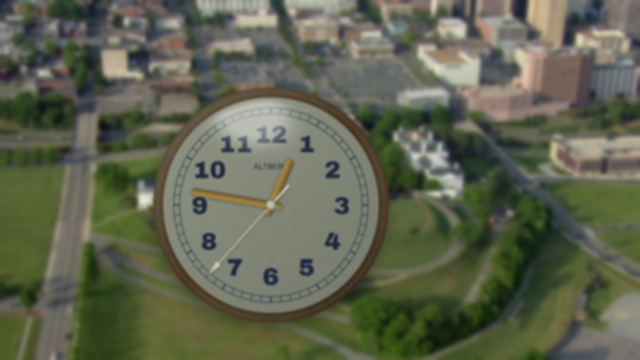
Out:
12.46.37
